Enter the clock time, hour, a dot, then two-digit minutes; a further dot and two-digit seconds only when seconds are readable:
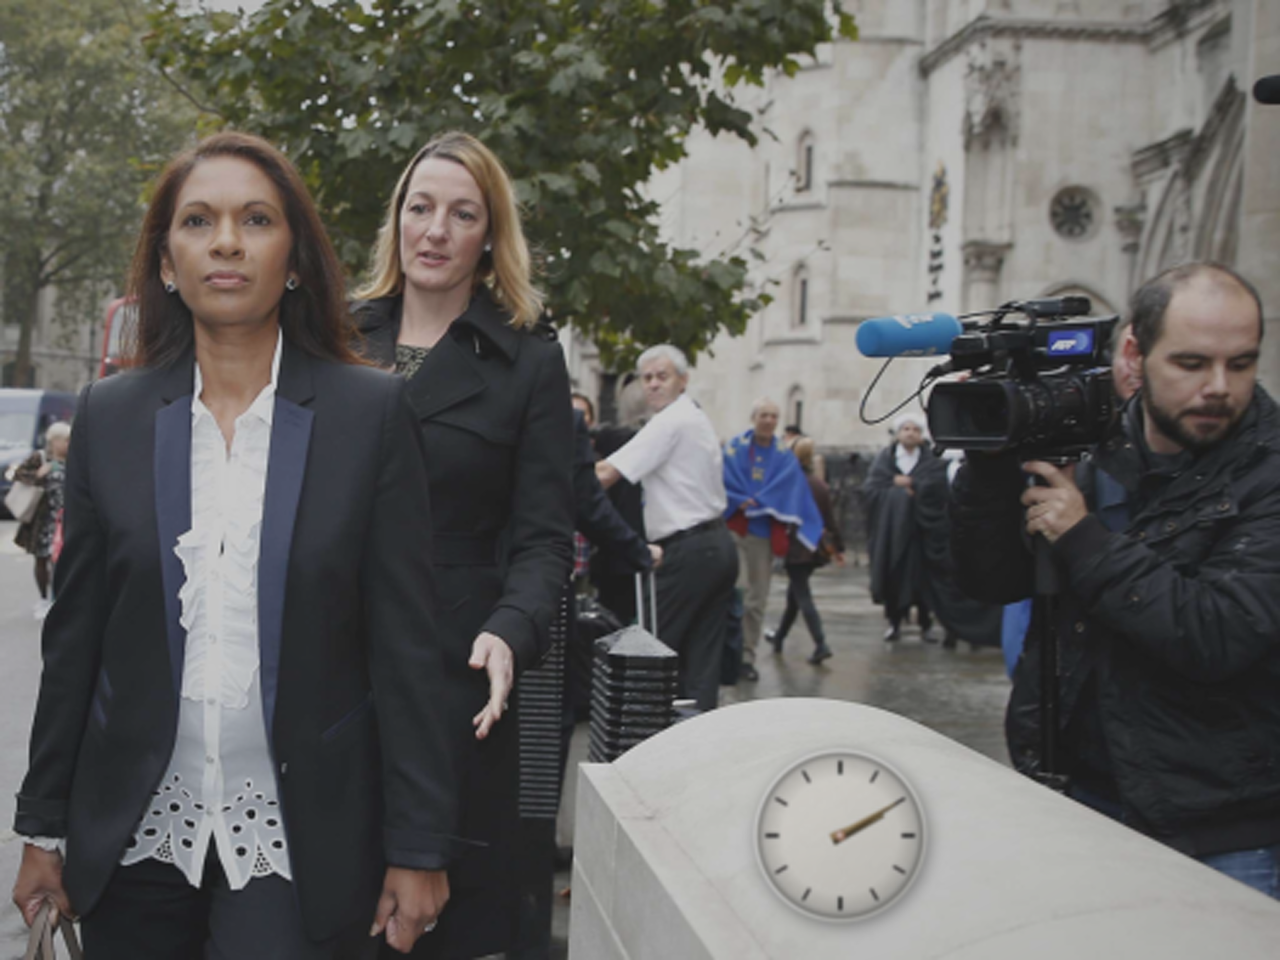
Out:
2.10
